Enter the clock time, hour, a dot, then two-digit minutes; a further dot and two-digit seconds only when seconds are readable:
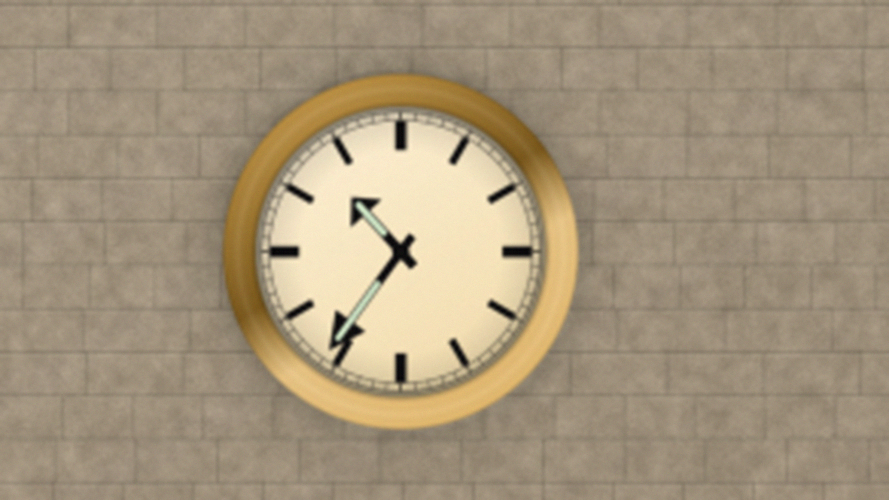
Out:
10.36
